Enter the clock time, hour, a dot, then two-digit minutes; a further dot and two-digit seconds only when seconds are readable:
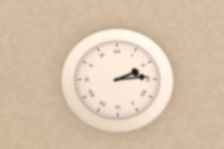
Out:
2.14
